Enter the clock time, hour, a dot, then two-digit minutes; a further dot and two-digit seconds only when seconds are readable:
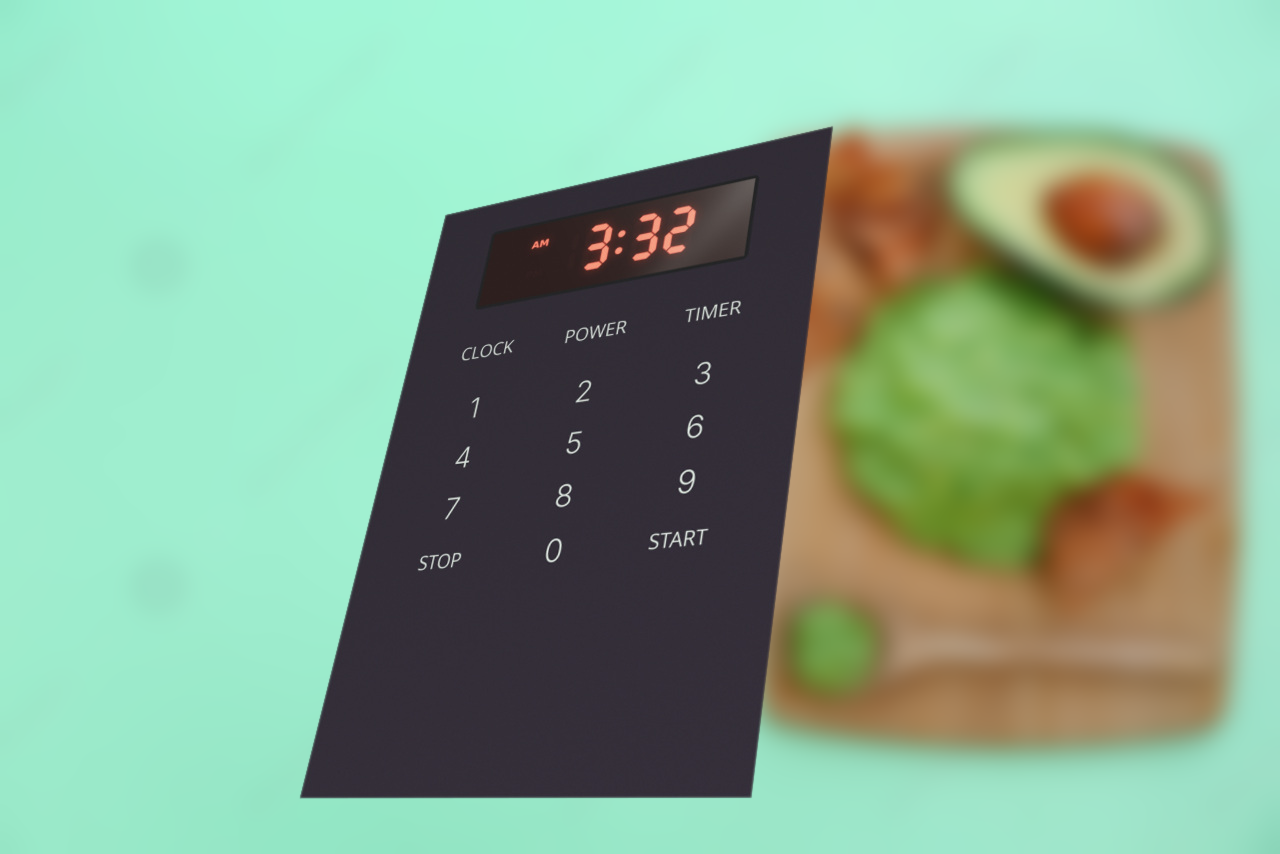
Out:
3.32
